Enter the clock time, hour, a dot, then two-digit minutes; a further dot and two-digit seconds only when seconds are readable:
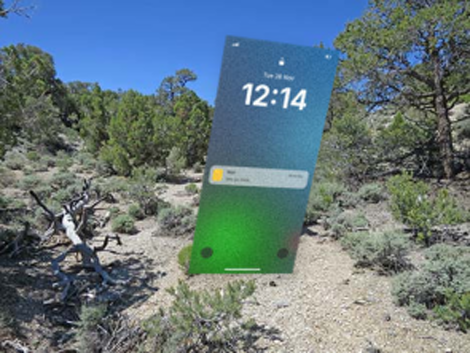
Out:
12.14
